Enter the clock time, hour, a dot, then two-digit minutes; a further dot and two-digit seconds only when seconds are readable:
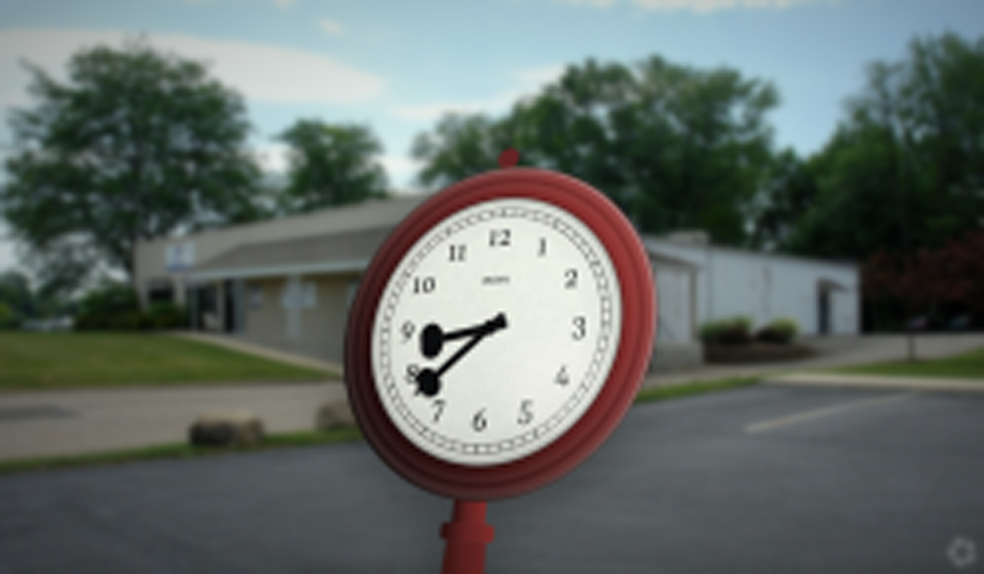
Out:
8.38
